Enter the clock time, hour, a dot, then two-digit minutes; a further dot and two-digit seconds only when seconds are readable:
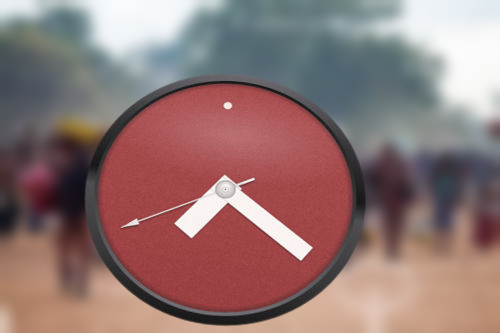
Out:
7.21.41
